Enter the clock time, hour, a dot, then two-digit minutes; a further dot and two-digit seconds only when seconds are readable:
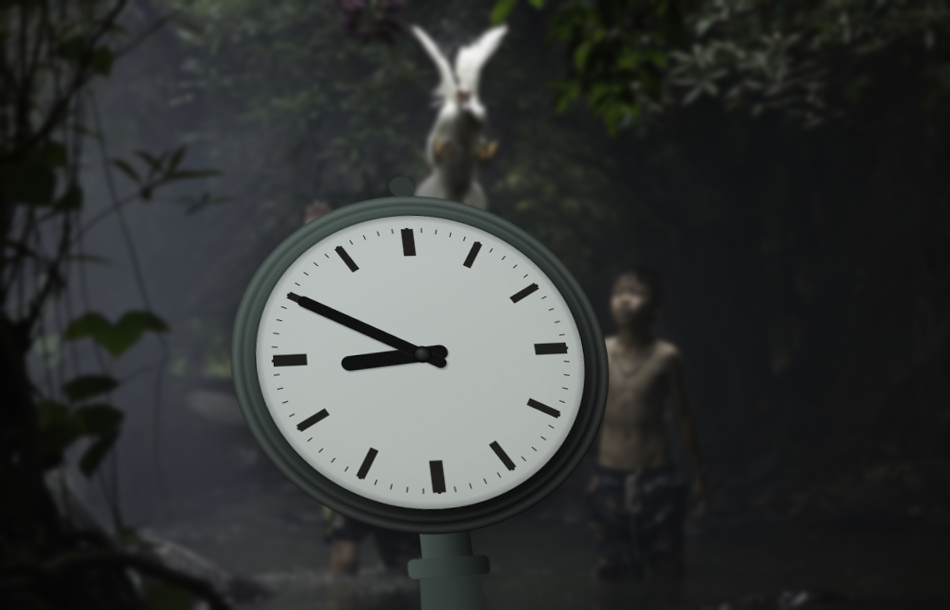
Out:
8.50
